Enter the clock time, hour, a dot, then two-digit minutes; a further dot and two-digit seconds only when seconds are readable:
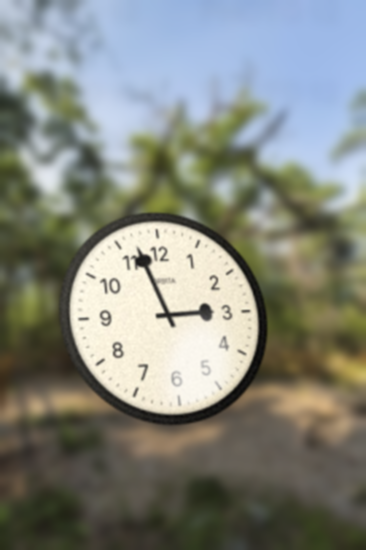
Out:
2.57
